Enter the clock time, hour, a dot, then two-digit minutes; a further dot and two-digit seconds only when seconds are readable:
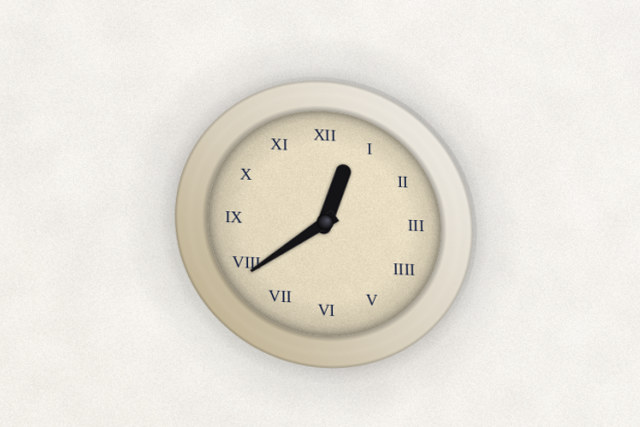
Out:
12.39
